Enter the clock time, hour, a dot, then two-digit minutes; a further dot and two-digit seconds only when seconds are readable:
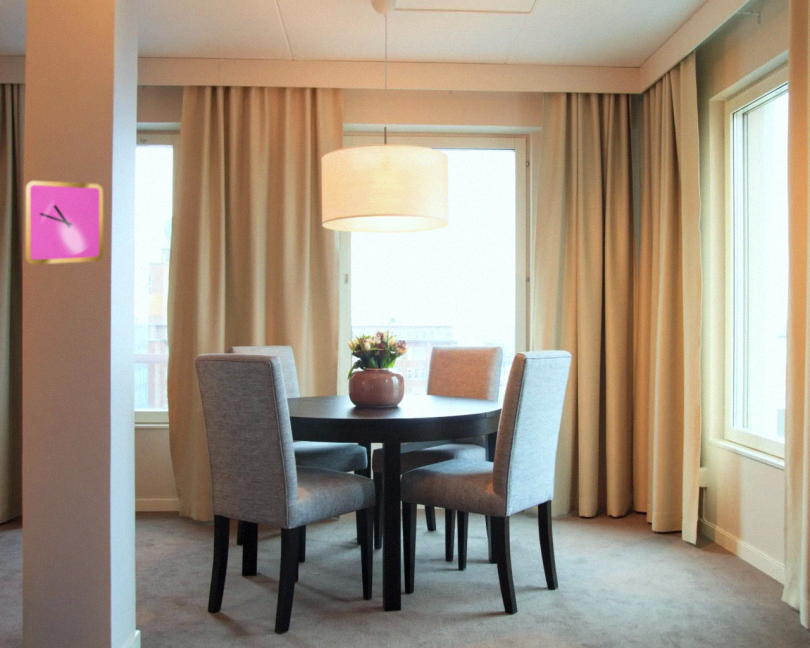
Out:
10.48
